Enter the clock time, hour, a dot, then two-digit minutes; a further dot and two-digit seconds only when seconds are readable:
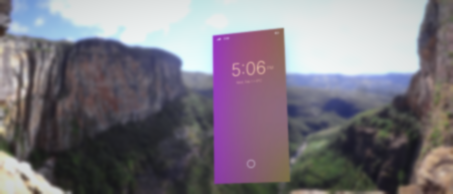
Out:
5.06
